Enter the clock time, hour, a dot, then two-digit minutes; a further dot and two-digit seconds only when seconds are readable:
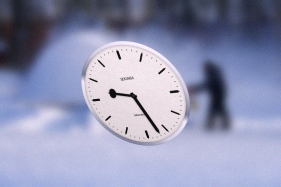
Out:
9.27
